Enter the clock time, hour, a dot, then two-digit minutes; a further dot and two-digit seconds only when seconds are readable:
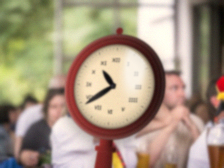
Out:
10.39
